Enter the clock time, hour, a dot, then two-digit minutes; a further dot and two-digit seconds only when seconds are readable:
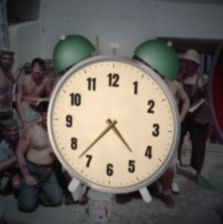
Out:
4.37
